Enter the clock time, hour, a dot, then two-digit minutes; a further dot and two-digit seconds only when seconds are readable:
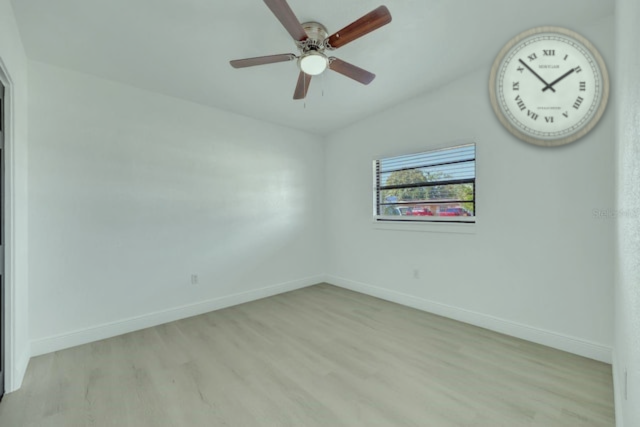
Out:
1.52
